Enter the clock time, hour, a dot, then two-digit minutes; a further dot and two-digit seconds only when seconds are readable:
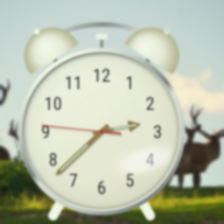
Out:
2.37.46
